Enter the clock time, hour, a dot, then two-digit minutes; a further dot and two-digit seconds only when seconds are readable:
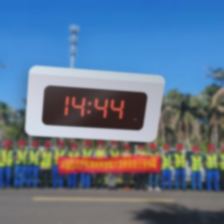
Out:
14.44
